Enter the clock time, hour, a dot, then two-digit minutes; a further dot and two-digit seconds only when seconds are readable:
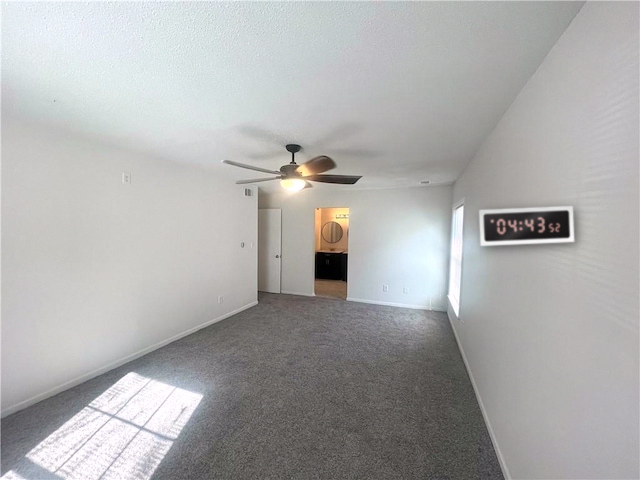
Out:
4.43
